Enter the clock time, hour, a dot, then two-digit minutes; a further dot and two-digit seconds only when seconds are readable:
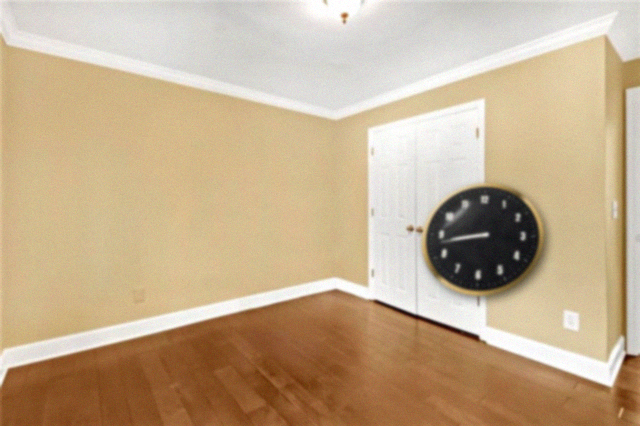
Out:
8.43
